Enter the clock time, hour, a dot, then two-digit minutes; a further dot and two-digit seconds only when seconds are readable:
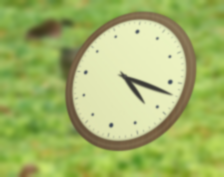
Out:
4.17
